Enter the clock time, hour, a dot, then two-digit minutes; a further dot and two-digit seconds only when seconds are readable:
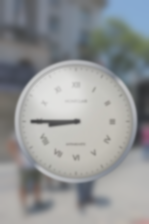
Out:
8.45
